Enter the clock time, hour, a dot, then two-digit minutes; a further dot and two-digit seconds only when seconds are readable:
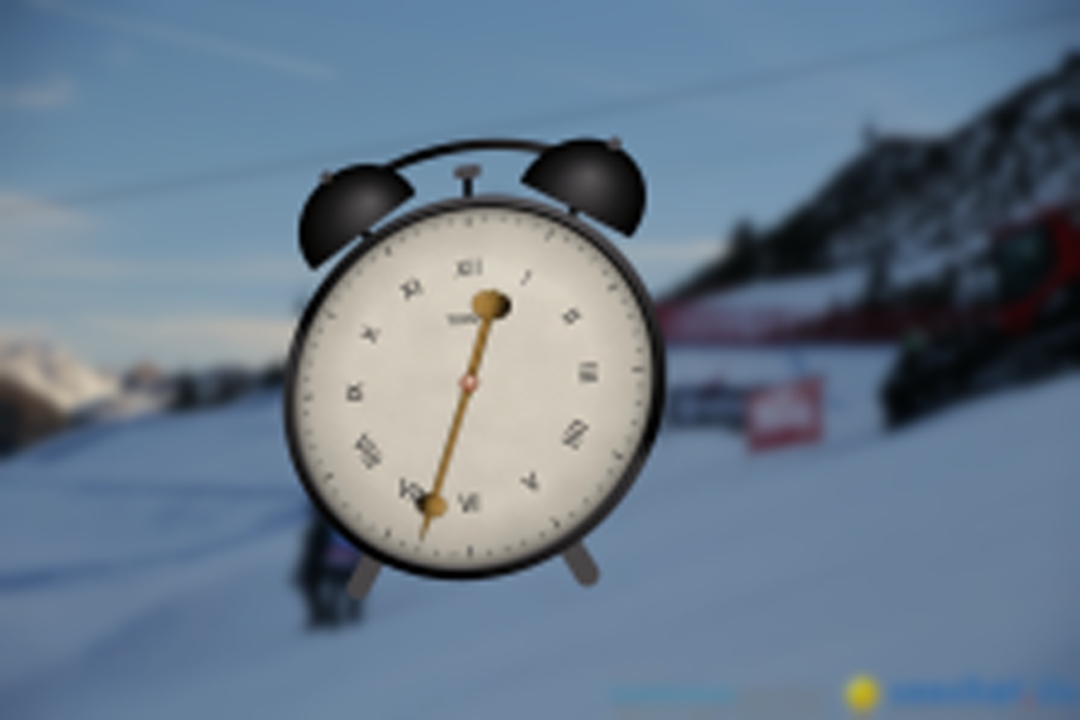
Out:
12.33
